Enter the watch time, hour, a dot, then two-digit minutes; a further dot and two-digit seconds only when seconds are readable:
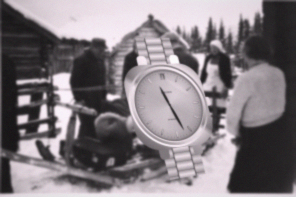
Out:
11.27
